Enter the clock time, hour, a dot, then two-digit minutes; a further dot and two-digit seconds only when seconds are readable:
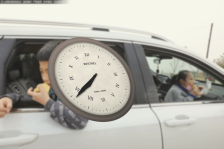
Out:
7.39
